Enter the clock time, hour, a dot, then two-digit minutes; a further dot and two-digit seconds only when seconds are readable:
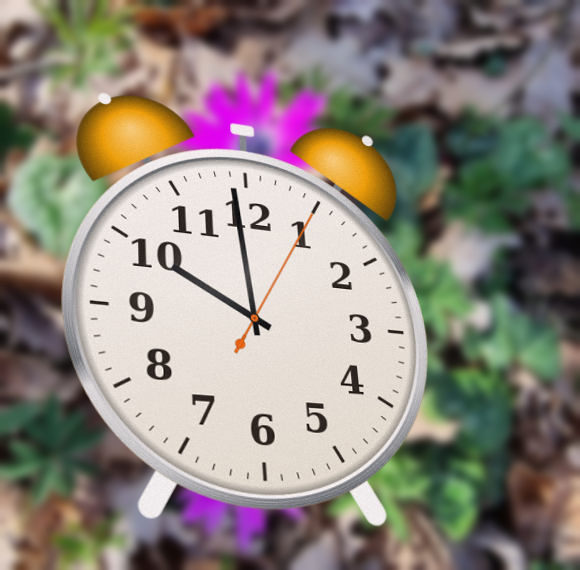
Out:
9.59.05
